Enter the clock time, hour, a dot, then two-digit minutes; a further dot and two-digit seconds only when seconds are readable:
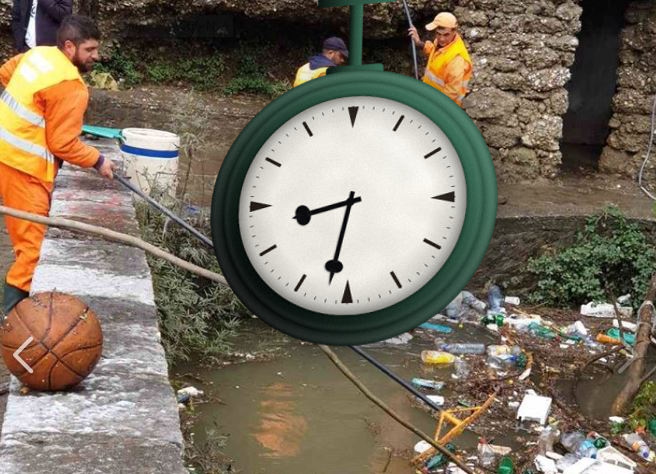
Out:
8.32
